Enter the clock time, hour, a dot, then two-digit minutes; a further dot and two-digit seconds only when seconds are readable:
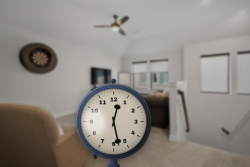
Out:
12.28
